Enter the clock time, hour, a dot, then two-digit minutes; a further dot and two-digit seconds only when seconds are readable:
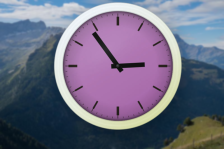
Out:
2.54
